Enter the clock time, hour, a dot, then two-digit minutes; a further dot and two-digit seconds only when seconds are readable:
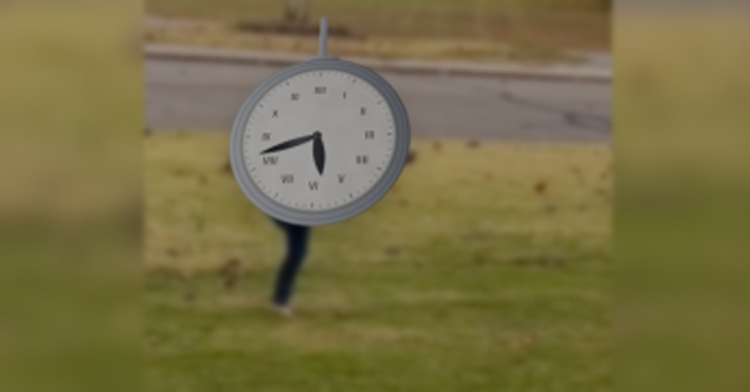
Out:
5.42
